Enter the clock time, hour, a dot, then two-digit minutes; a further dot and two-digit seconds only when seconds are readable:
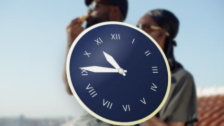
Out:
10.46
